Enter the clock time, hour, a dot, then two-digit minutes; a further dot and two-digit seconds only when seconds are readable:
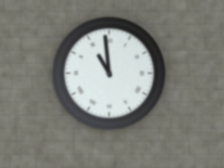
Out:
10.59
